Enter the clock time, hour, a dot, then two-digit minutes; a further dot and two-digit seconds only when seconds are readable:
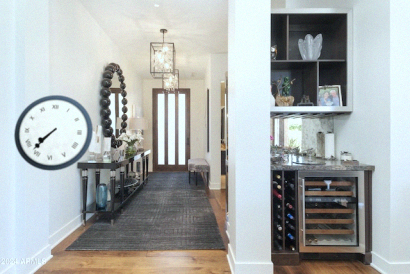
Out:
7.37
